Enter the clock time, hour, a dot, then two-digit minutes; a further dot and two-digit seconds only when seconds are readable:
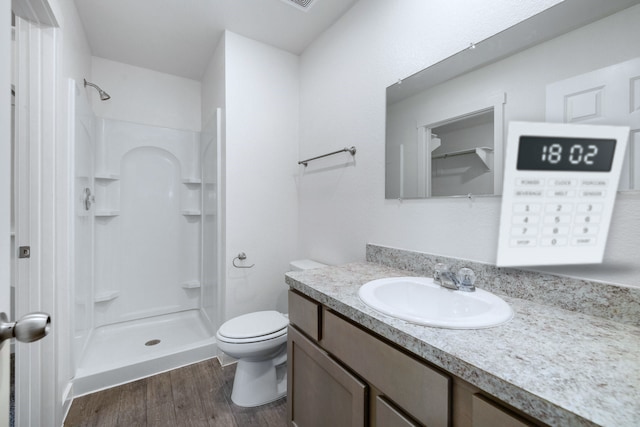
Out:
18.02
